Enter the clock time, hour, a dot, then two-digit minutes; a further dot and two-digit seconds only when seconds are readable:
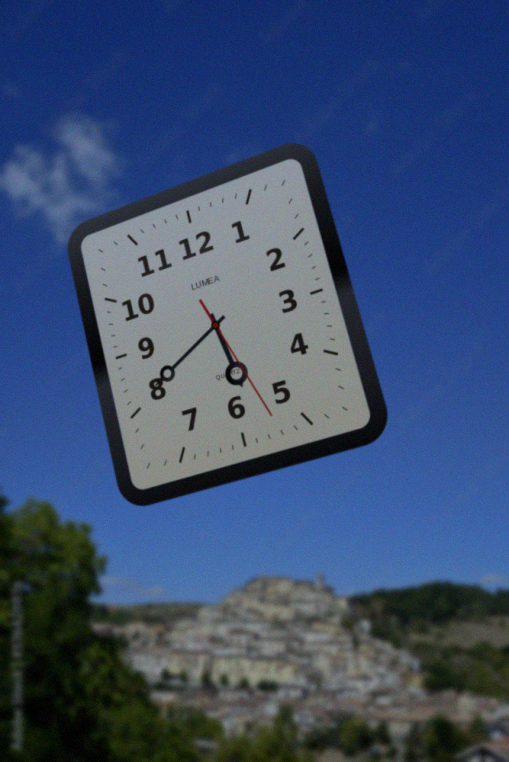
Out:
5.40.27
